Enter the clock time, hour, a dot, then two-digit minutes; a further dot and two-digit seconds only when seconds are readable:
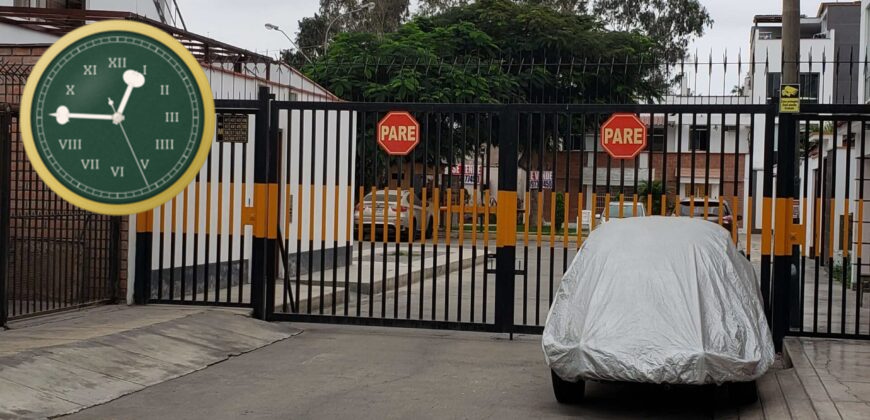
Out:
12.45.26
